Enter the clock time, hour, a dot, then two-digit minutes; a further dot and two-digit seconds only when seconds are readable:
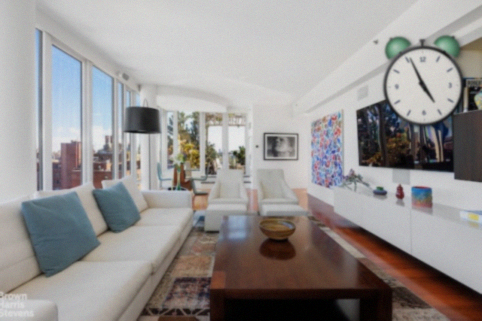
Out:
4.56
